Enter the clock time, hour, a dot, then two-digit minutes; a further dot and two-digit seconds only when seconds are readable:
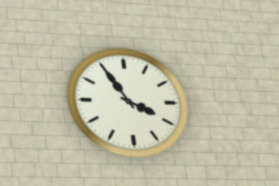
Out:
3.55
